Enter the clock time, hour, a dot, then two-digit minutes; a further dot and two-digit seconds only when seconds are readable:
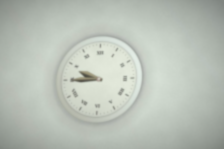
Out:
9.45
